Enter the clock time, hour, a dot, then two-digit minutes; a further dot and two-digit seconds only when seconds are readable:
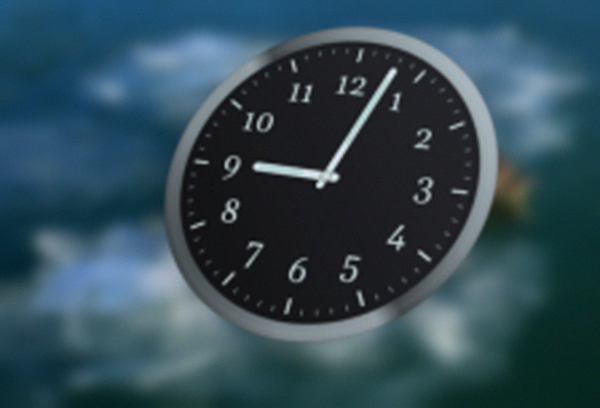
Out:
9.03
